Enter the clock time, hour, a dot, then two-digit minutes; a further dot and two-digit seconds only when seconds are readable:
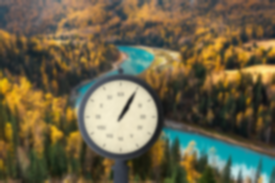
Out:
1.05
